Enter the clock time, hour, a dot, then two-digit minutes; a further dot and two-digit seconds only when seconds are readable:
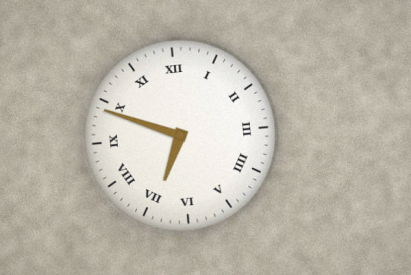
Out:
6.49
